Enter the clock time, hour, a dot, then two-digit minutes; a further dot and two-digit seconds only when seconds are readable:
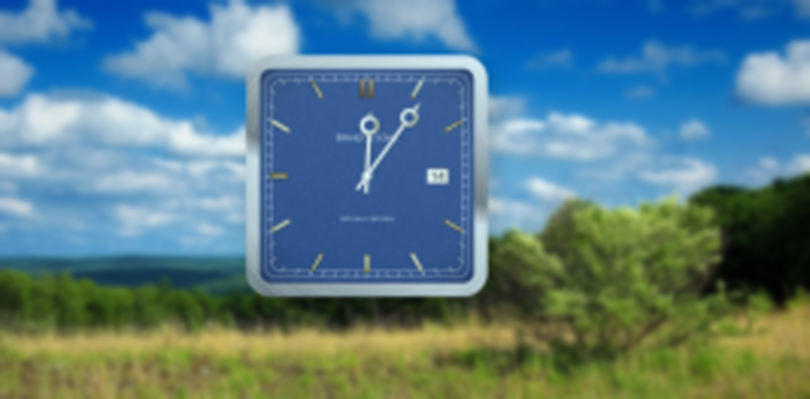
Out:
12.06
